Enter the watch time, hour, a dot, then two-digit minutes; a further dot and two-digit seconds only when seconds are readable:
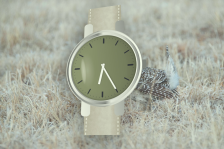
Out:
6.25
